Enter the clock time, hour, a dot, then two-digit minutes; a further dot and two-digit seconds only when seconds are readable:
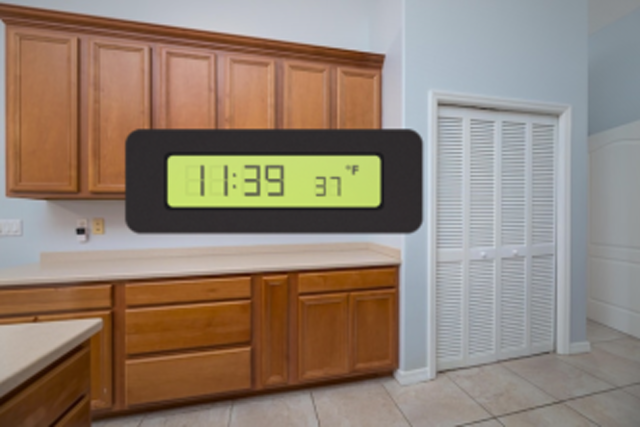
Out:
11.39
